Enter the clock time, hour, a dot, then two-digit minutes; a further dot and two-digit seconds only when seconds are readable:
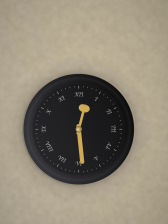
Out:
12.29
